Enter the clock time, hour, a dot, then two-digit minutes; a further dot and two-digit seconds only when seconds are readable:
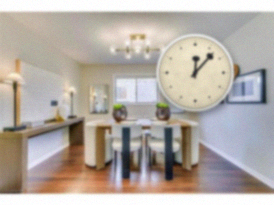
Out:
12.07
